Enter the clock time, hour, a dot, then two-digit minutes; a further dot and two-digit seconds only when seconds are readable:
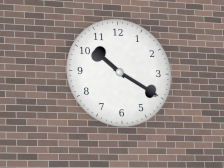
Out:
10.20
